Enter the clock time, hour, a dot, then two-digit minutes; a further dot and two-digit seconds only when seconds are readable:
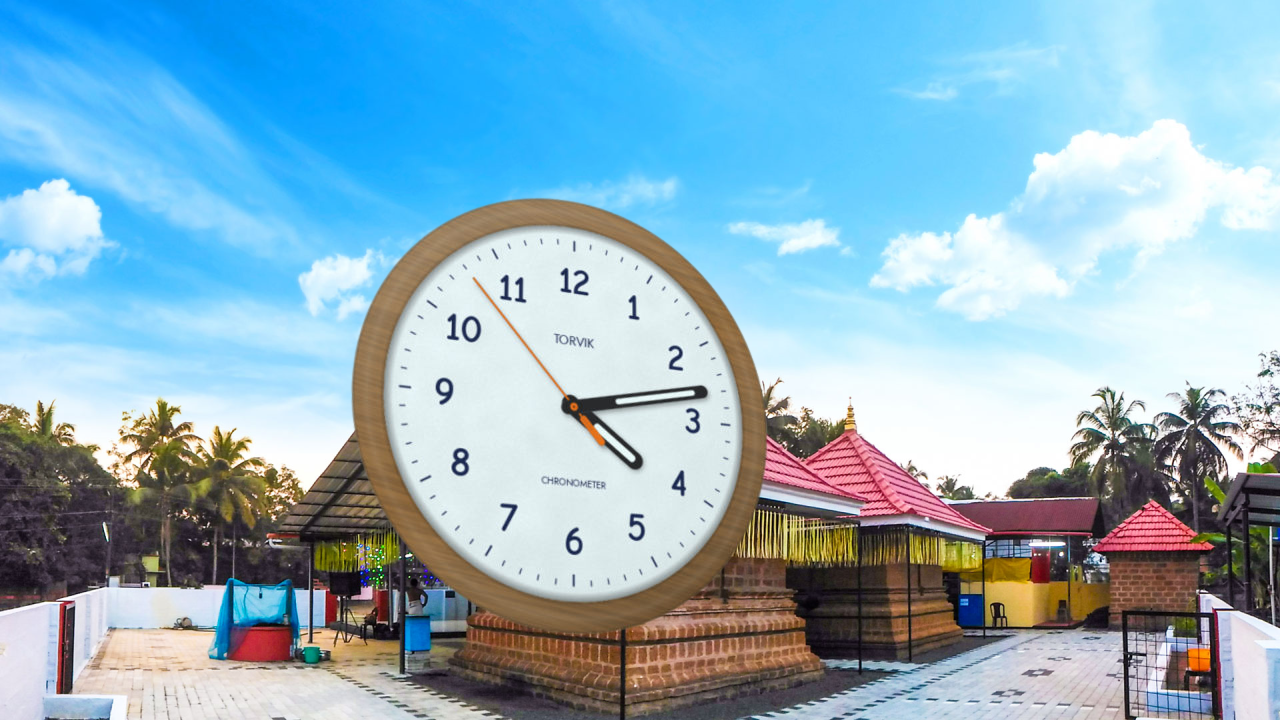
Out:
4.12.53
